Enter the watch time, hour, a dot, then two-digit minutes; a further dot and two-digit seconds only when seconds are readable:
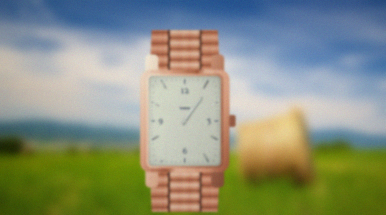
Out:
1.06
